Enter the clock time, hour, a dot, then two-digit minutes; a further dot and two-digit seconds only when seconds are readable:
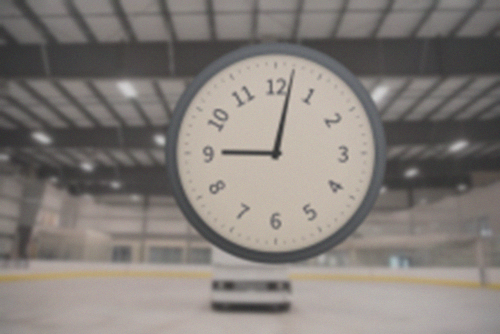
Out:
9.02
